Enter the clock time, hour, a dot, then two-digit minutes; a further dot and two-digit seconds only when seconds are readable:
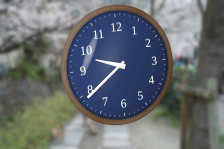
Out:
9.39
